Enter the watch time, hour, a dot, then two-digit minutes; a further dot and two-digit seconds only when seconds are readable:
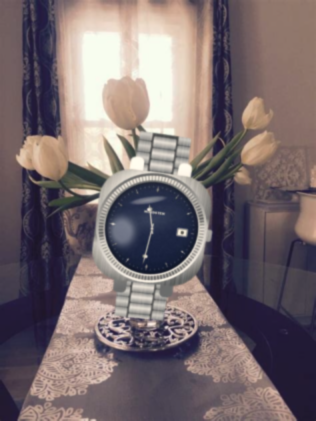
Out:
11.31
